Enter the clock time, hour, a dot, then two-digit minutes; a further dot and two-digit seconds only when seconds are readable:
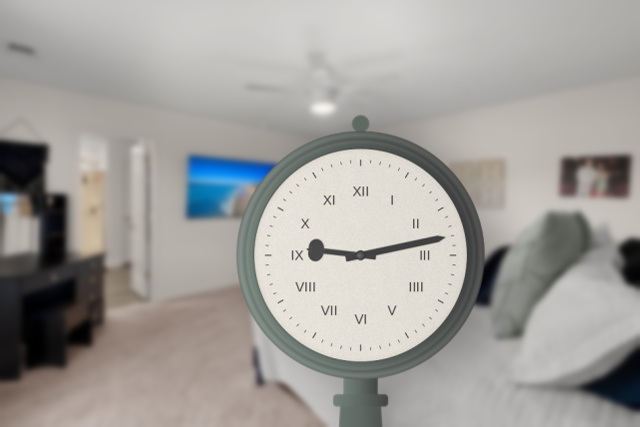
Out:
9.13
